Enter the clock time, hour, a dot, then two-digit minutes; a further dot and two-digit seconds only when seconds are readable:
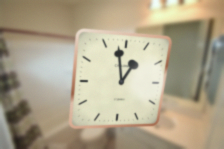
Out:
12.58
